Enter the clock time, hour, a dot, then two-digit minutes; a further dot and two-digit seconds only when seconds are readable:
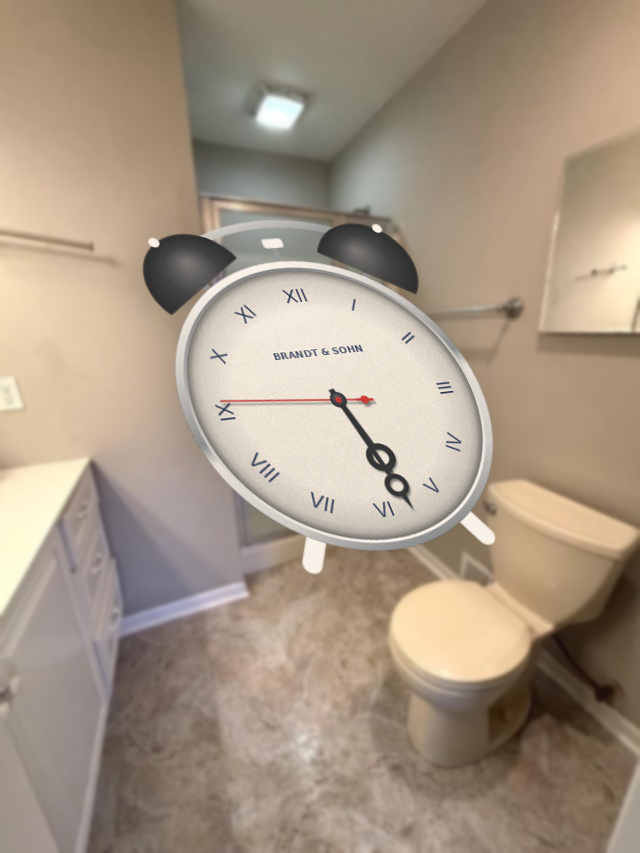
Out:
5.27.46
